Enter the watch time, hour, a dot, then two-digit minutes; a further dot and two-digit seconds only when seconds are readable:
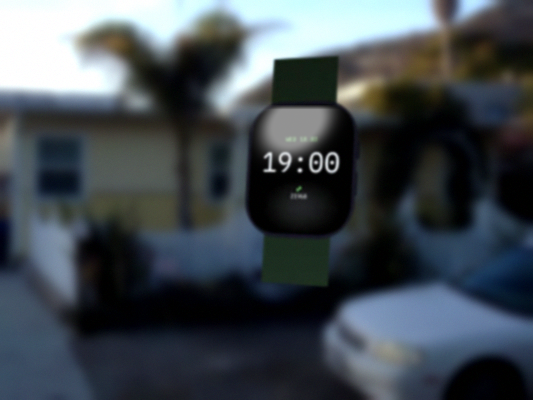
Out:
19.00
